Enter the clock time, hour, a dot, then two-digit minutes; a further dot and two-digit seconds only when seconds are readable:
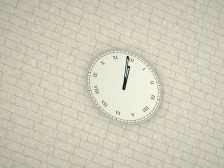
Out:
11.59
